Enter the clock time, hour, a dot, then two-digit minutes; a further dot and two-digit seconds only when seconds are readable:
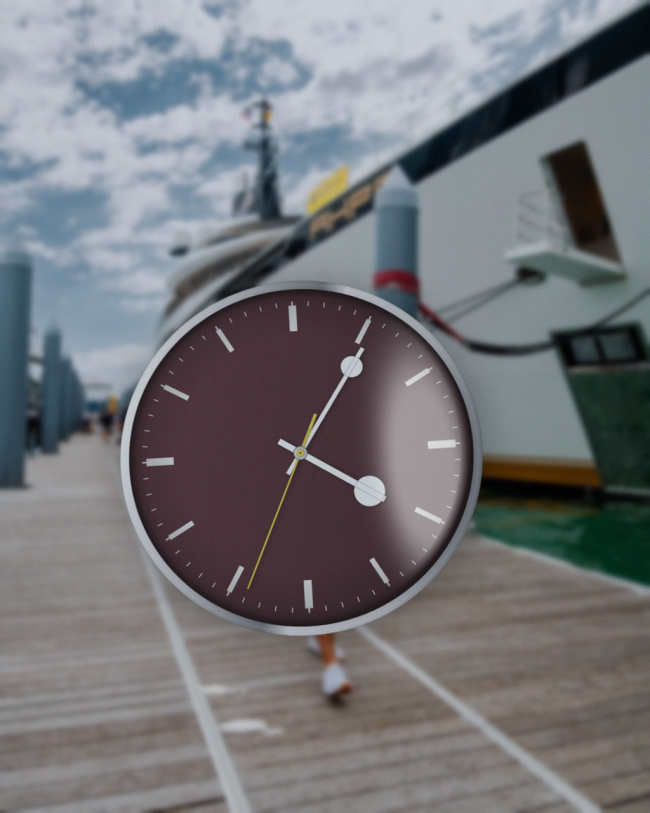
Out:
4.05.34
